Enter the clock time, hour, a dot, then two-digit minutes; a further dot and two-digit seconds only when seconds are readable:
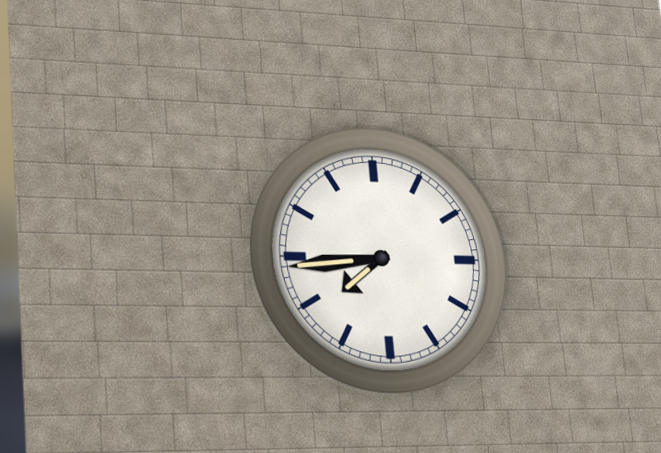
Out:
7.44
